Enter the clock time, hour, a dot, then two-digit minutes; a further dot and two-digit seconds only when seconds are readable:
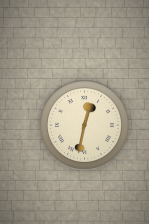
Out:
12.32
